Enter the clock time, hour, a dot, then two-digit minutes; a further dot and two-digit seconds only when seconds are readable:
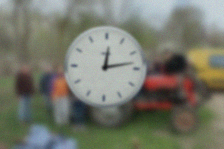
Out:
12.13
